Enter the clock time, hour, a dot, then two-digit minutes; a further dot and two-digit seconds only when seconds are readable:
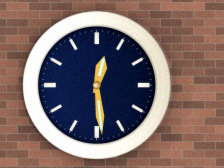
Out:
12.29
